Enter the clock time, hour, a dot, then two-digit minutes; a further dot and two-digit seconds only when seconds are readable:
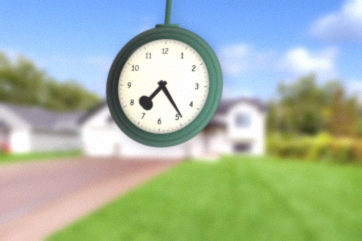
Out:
7.24
